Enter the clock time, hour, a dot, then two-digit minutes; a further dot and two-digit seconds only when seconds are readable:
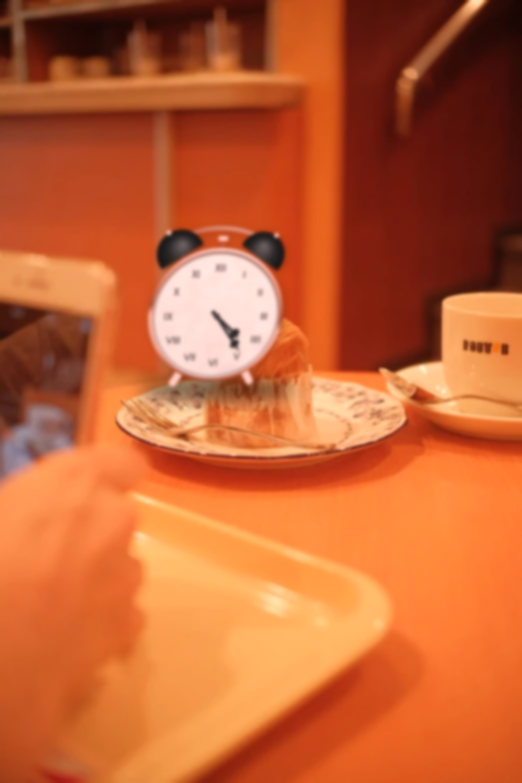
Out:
4.24
